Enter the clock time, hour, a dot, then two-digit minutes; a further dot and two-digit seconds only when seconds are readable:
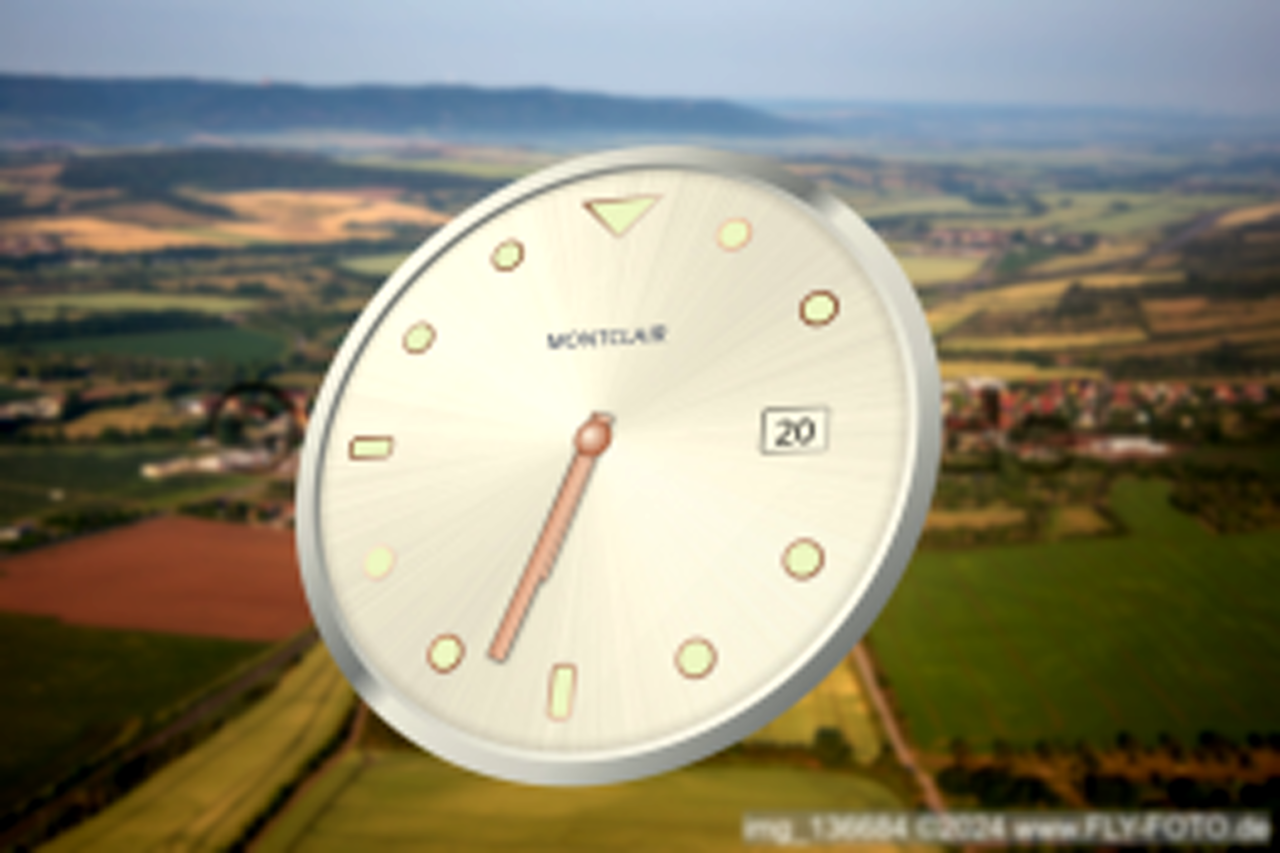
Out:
6.33
